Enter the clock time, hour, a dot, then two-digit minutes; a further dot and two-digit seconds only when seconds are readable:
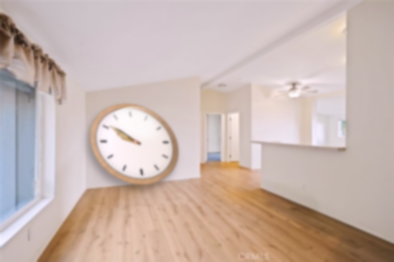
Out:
9.51
